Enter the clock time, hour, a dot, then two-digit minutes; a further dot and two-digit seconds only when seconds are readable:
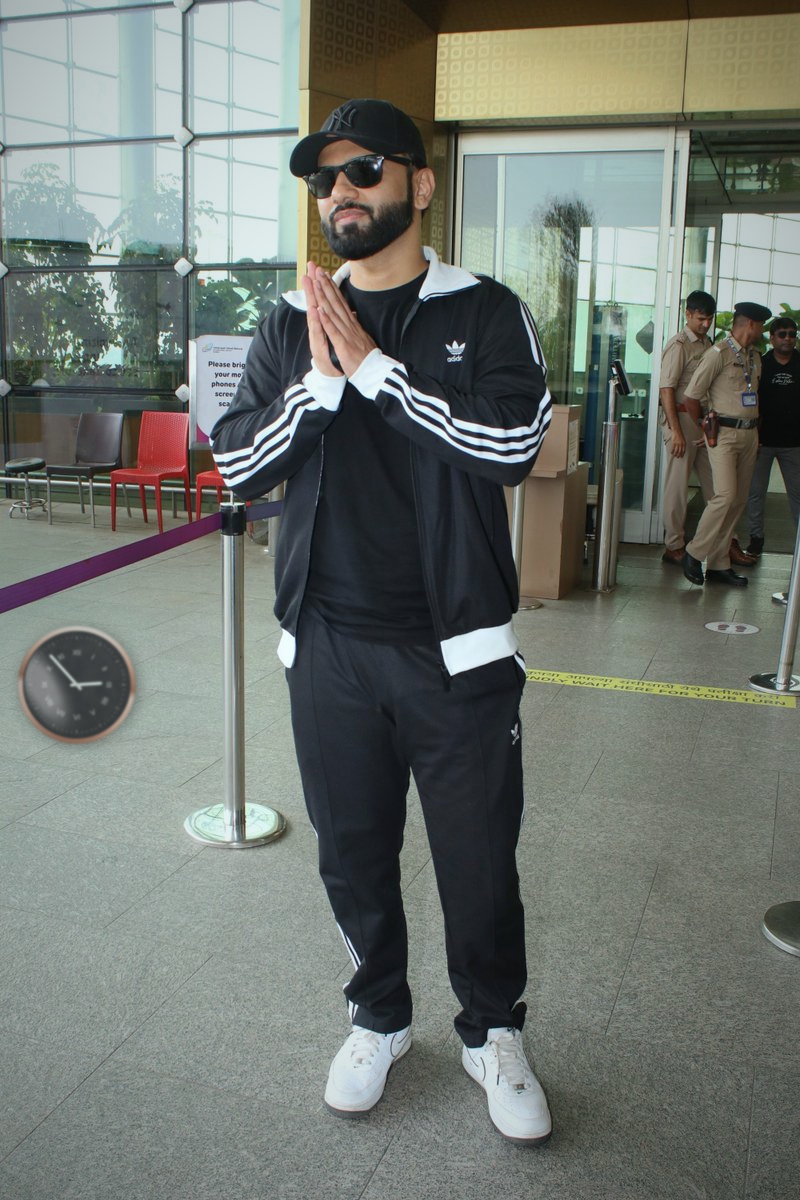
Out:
2.53
